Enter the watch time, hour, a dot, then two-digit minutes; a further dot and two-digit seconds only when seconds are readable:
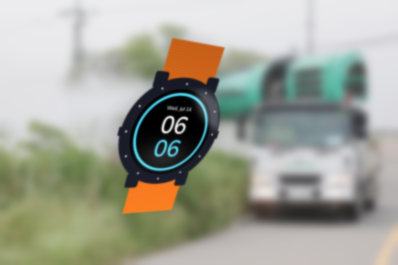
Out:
6.06
